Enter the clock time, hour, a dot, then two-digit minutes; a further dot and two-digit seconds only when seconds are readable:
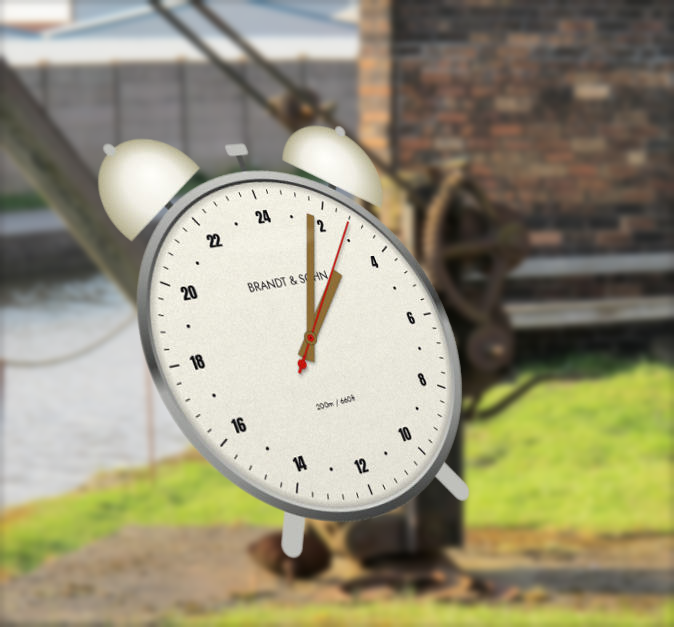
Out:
3.04.07
